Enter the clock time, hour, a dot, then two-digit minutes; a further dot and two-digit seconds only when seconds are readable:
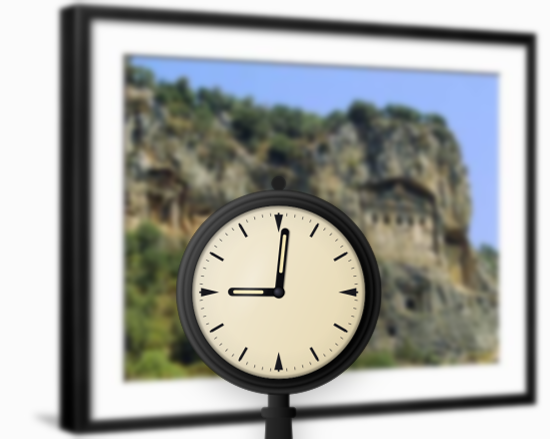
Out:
9.01
